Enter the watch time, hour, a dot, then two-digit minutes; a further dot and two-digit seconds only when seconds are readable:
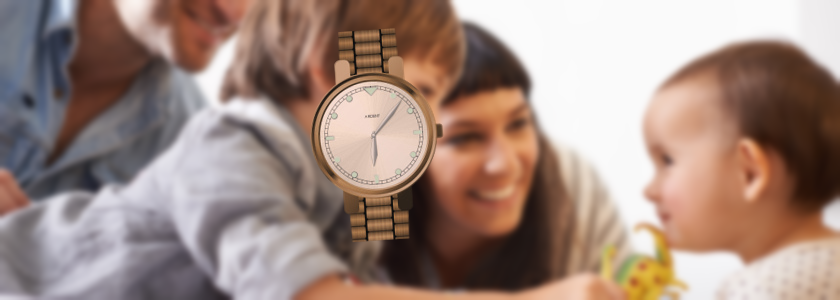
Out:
6.07
